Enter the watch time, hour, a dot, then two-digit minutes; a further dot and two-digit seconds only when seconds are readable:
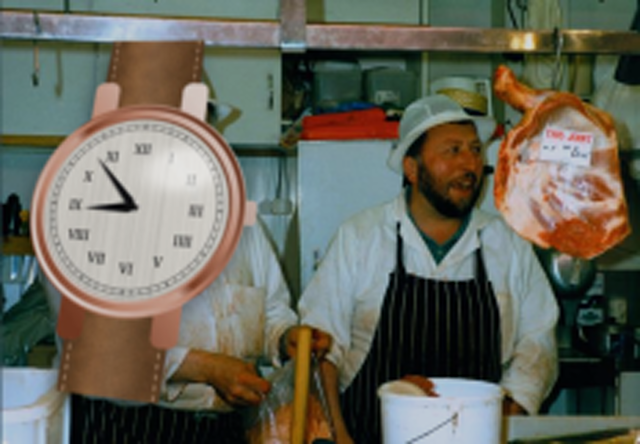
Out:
8.53
